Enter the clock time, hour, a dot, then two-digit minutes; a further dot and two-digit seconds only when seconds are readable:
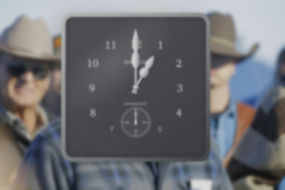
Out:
1.00
